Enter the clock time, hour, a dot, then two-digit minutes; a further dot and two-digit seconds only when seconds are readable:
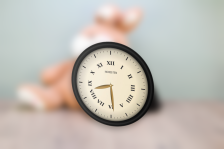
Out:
8.29
